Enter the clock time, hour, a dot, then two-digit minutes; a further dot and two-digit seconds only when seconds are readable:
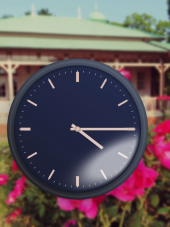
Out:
4.15
